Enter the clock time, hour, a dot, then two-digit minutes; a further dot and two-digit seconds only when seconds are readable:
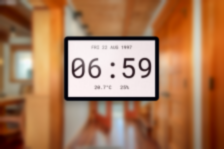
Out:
6.59
